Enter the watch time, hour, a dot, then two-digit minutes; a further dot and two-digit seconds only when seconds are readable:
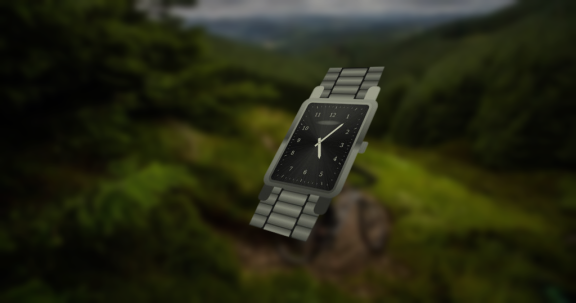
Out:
5.06
